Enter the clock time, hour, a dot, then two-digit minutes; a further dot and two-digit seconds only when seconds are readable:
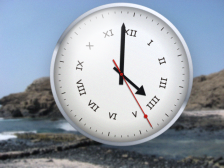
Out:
3.58.23
